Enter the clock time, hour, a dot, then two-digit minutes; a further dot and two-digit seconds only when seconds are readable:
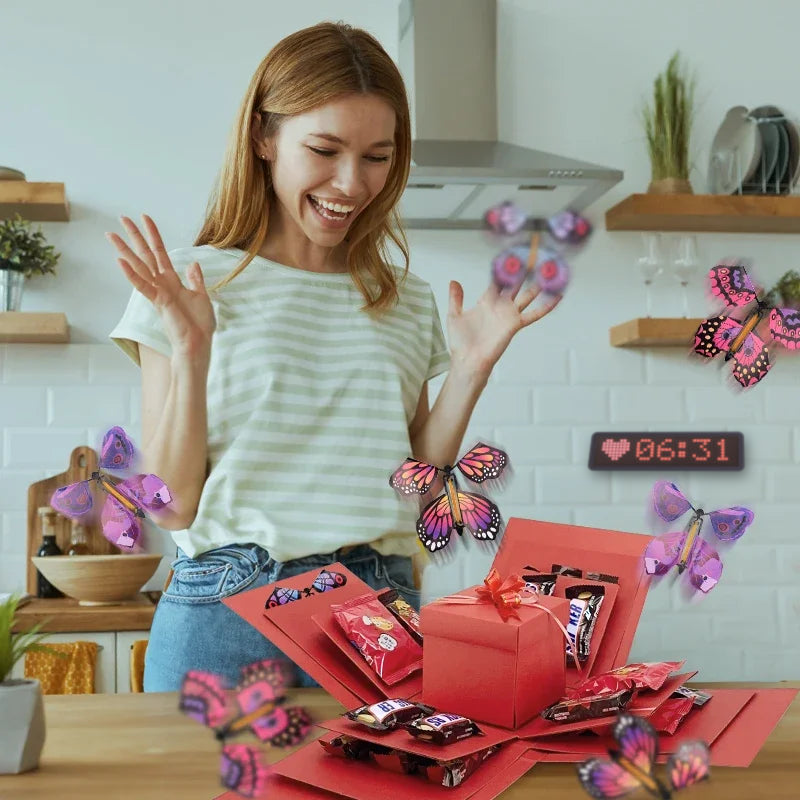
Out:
6.31
